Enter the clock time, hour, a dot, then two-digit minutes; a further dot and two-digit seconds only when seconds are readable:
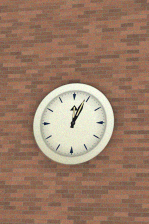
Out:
12.04
